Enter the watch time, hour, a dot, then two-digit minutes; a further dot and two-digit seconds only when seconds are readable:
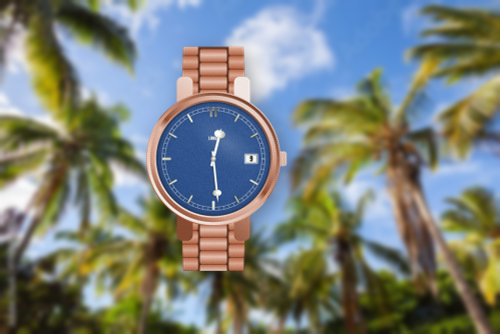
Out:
12.29
